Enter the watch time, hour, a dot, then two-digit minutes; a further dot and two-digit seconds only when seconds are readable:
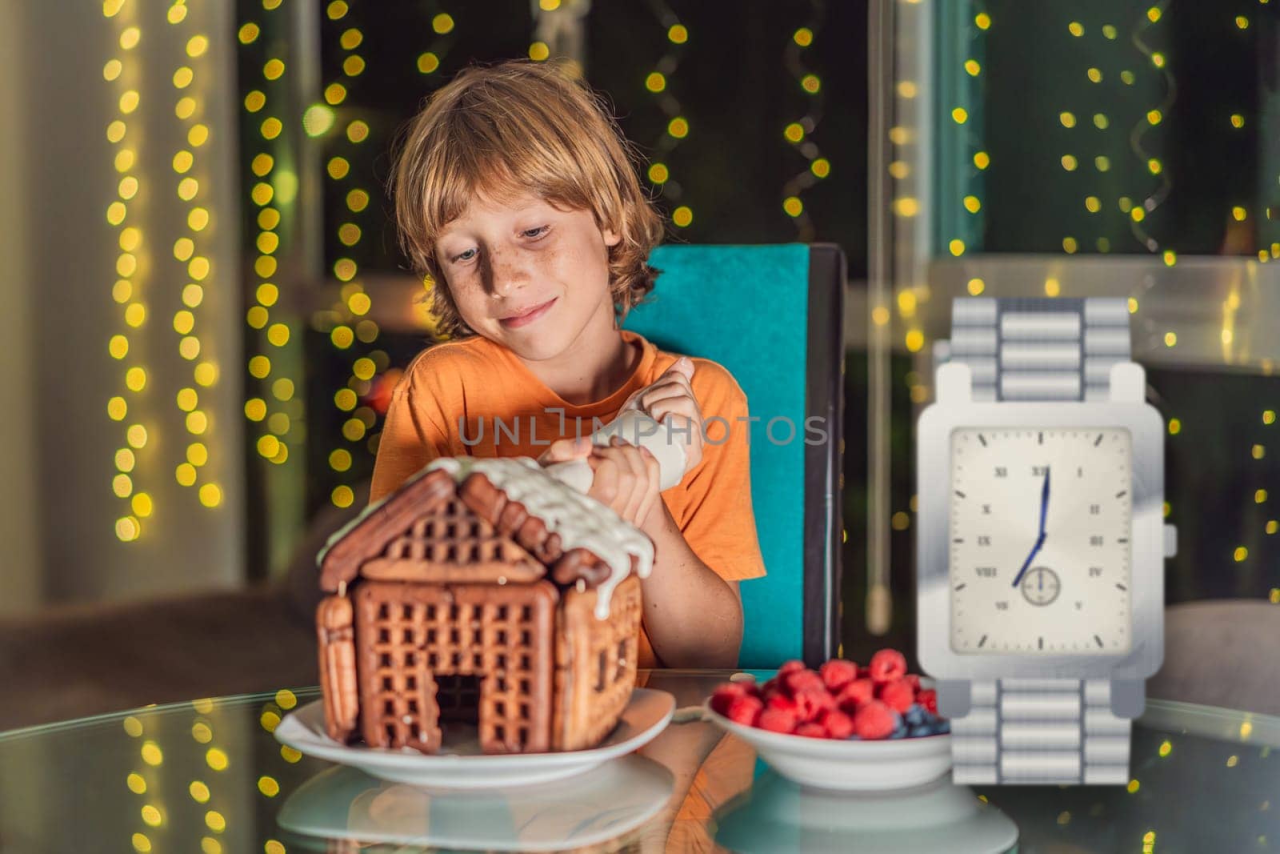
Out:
7.01
